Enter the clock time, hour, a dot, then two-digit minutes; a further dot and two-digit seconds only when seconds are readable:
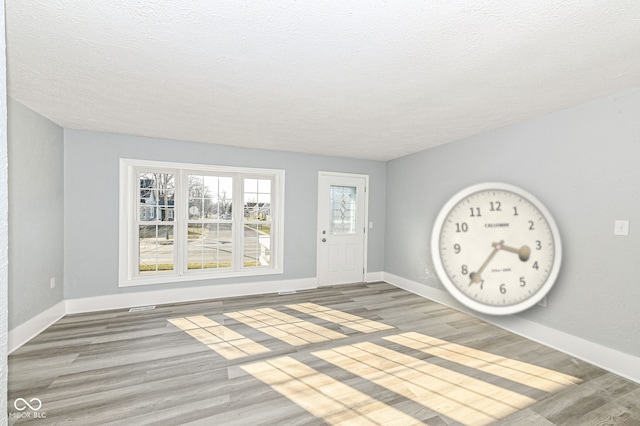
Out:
3.37
